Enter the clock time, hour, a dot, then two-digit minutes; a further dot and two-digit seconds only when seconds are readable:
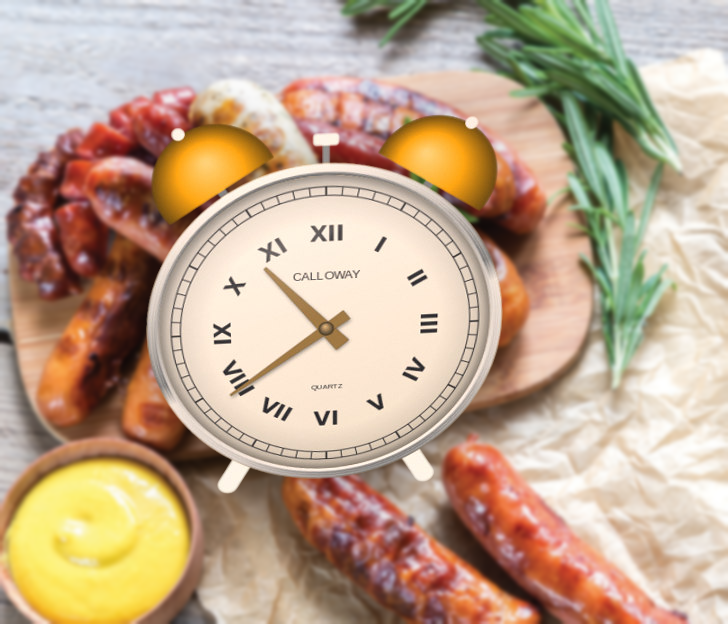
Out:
10.39
